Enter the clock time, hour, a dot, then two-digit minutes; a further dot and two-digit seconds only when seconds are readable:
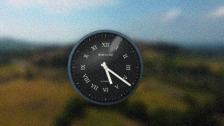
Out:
5.21
